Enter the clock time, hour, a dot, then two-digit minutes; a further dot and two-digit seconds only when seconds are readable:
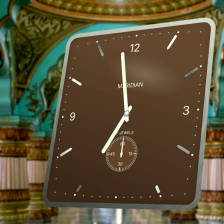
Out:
6.58
